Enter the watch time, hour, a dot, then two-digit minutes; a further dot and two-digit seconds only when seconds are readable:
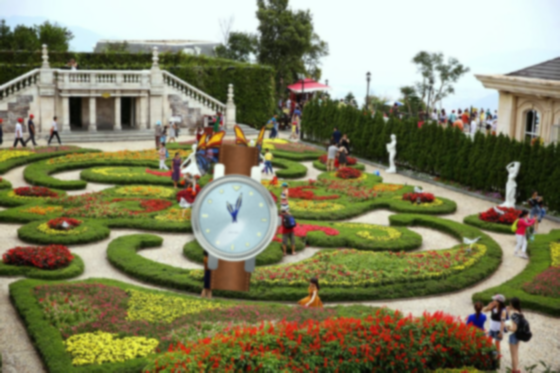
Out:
11.02
